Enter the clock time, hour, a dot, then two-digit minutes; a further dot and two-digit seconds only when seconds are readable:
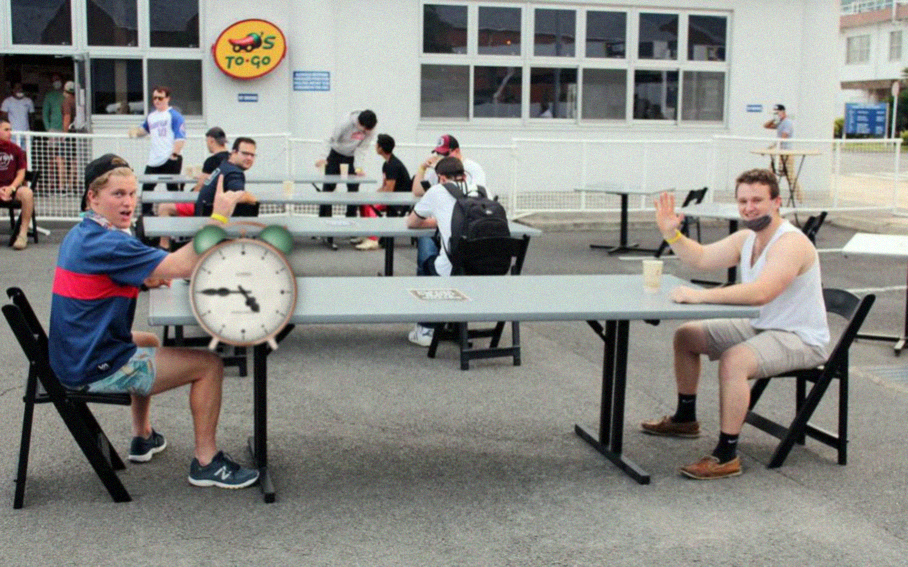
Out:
4.45
